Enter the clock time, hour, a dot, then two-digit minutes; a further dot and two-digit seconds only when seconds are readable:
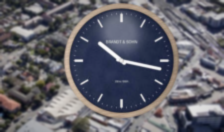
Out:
10.17
